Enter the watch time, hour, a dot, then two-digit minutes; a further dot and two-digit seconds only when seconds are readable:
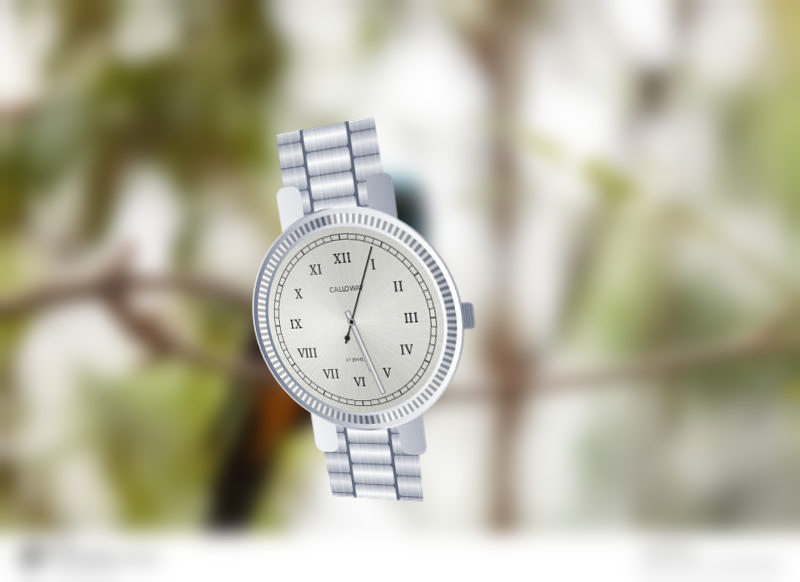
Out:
5.27.04
